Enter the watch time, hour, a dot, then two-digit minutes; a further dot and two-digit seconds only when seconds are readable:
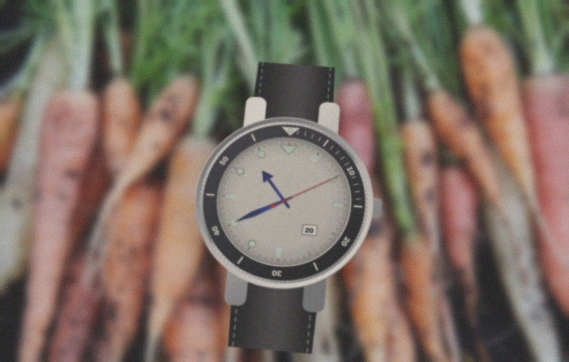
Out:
10.40.10
